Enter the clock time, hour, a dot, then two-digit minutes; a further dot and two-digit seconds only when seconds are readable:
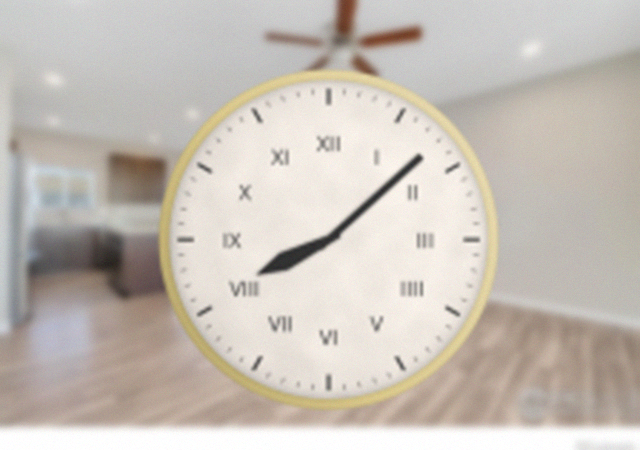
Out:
8.08
